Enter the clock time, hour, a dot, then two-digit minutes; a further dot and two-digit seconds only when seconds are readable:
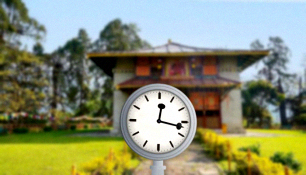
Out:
12.17
